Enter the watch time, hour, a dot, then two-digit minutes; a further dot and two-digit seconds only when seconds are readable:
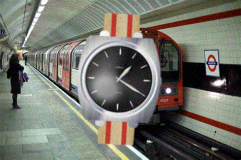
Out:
1.20
